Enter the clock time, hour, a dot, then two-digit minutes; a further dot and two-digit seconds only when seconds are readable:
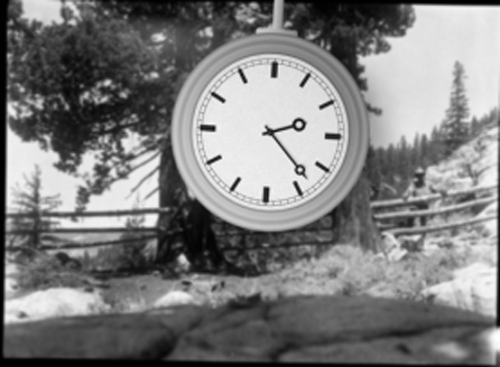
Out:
2.23
